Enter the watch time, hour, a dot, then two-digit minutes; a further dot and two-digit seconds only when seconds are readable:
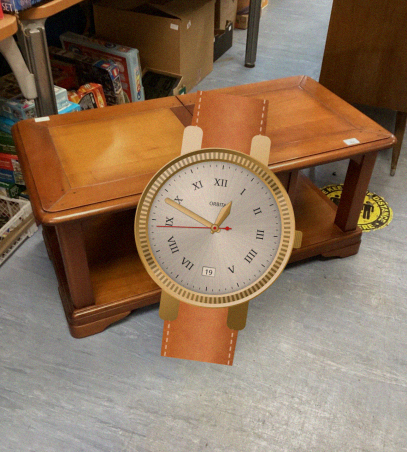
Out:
12.48.44
